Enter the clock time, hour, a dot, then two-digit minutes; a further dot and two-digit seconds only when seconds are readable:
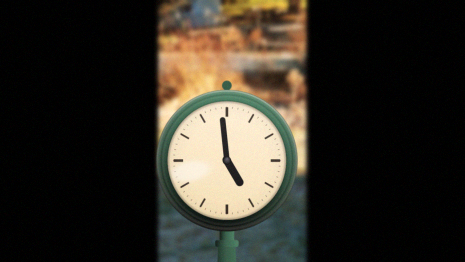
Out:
4.59
